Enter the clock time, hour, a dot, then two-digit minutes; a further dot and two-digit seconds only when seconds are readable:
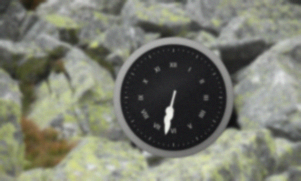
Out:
6.32
